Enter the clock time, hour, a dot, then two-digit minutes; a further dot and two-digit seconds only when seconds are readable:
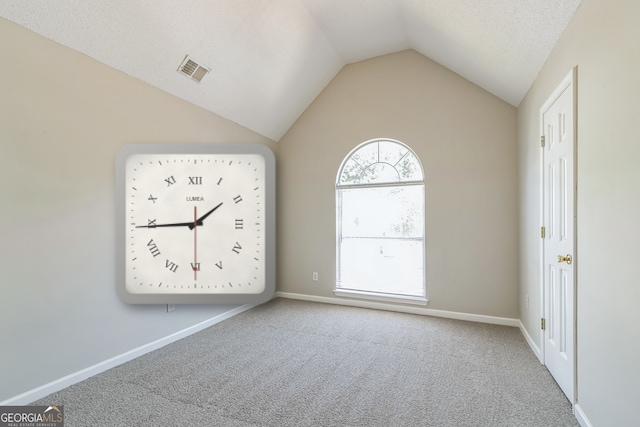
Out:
1.44.30
